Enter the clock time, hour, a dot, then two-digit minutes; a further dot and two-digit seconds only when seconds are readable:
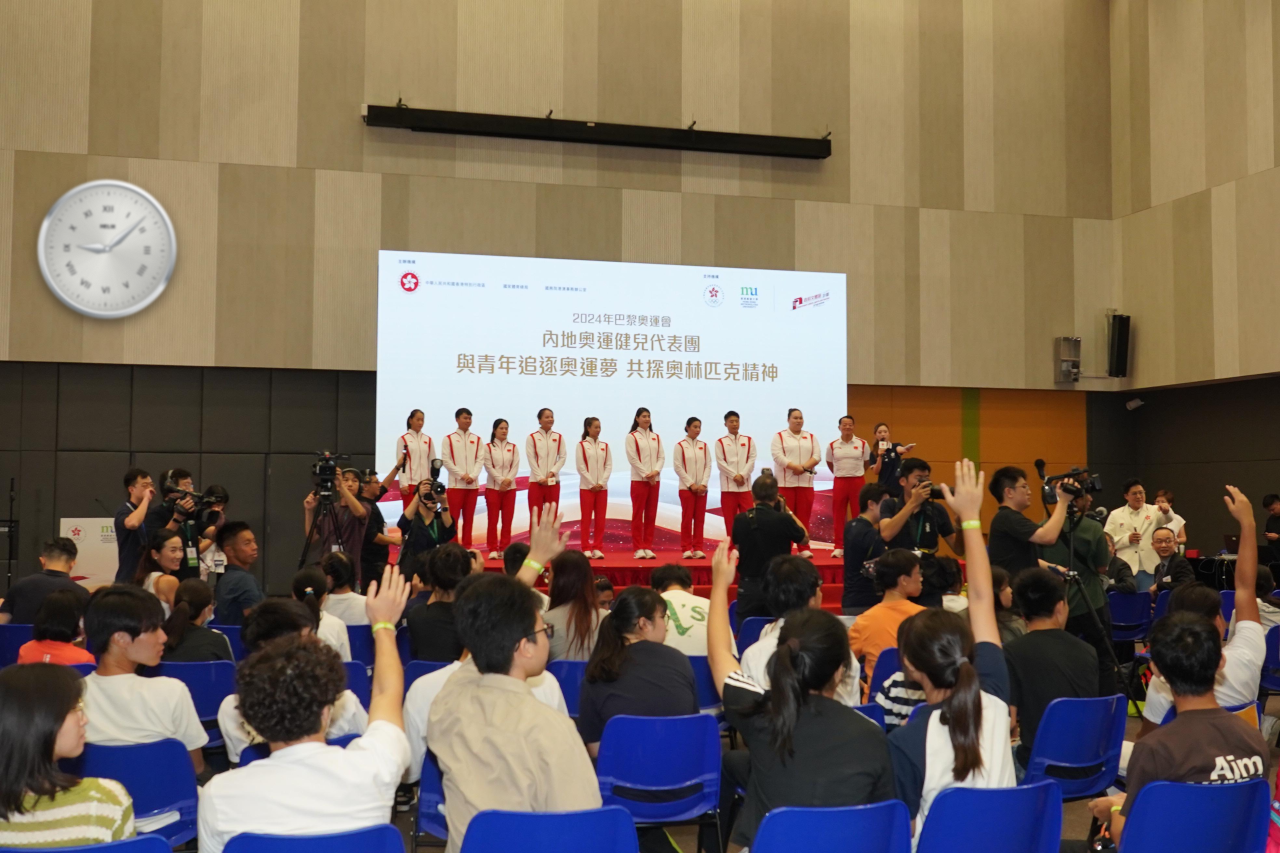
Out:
9.08
